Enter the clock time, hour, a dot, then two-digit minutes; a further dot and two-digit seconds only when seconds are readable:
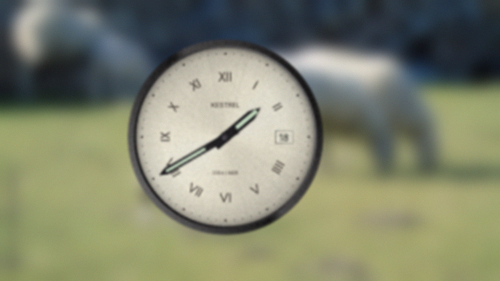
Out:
1.40
